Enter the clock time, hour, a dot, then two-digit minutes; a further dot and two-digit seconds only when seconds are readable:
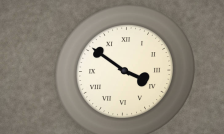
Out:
3.51
